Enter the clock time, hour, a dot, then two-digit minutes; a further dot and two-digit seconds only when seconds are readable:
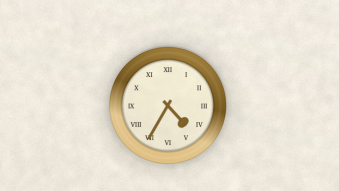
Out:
4.35
